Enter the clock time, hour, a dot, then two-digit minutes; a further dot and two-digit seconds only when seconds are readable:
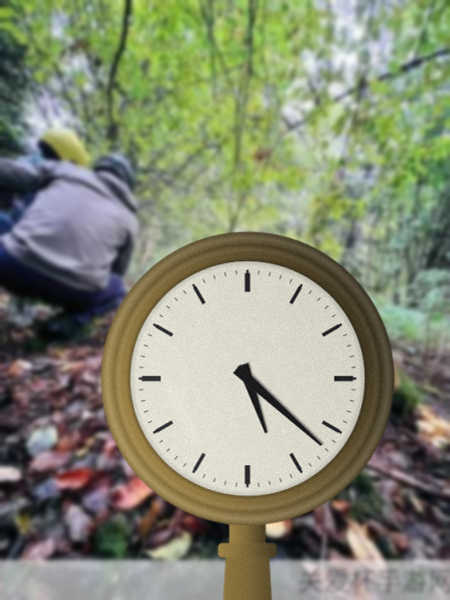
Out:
5.22
